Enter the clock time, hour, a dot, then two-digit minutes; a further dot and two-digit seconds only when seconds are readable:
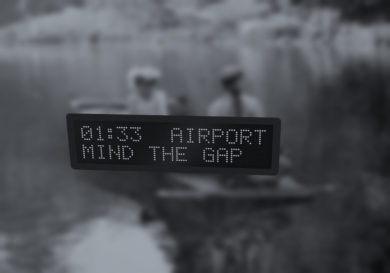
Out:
1.33
